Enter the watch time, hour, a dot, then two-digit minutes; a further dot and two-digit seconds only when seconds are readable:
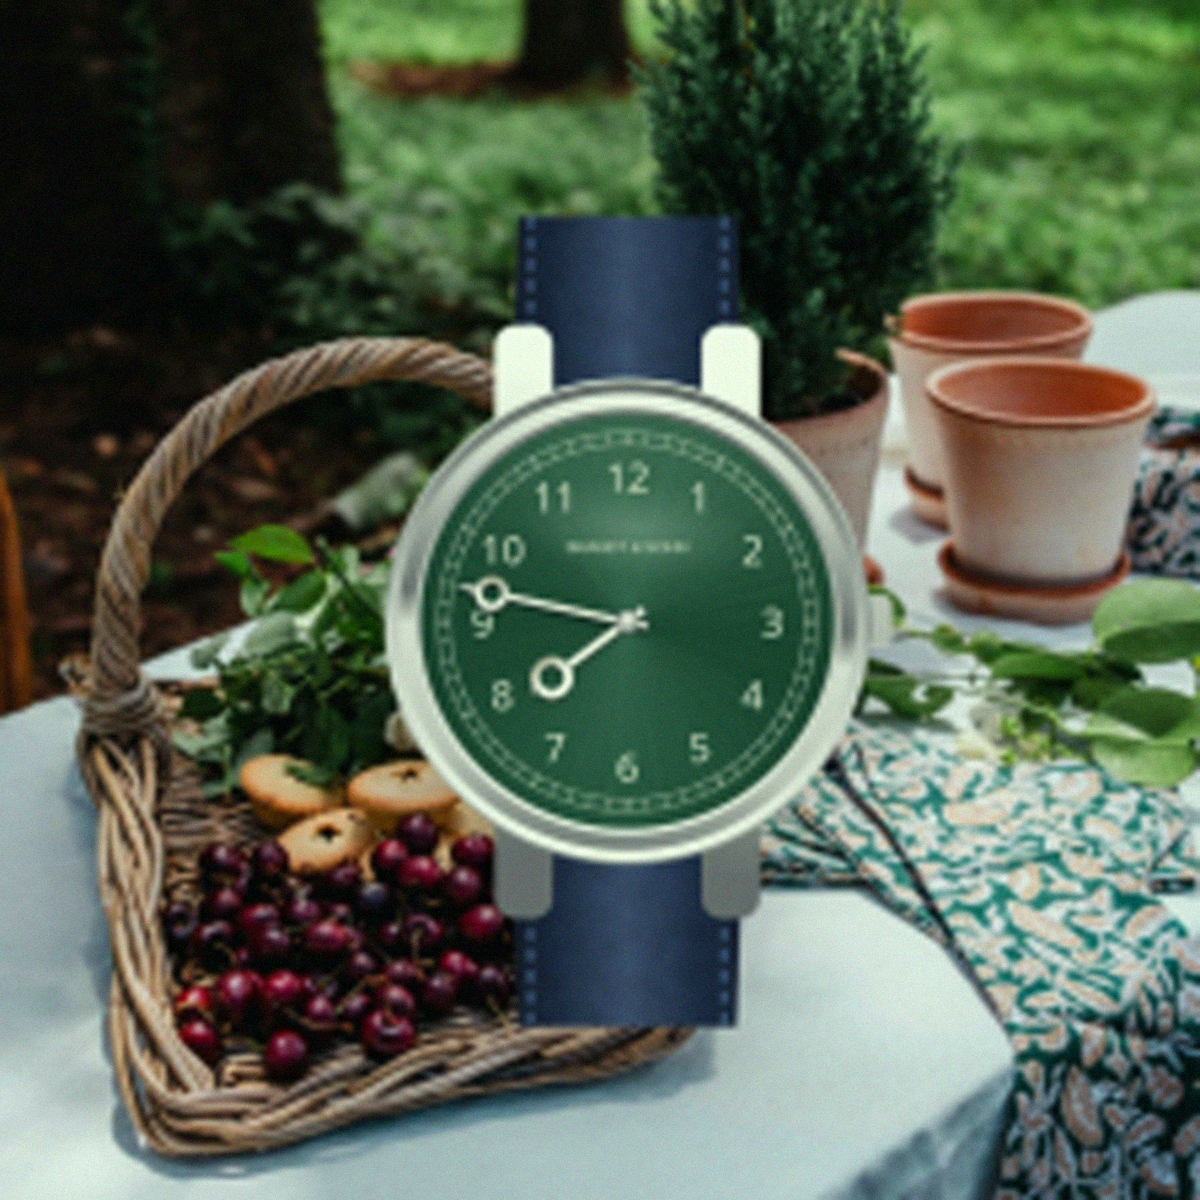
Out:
7.47
